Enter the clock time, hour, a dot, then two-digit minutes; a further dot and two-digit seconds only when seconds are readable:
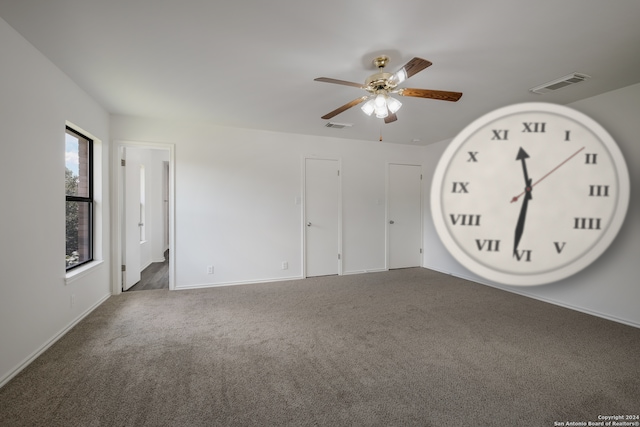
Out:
11.31.08
